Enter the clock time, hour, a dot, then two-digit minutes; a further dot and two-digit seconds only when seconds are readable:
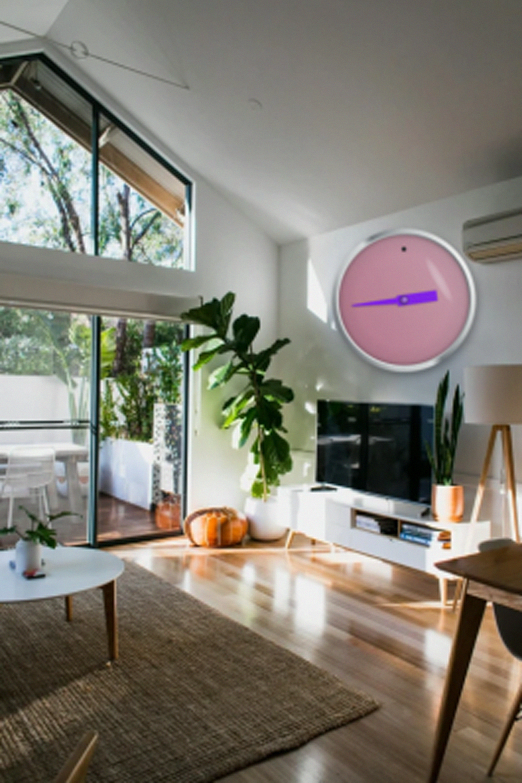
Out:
2.44
